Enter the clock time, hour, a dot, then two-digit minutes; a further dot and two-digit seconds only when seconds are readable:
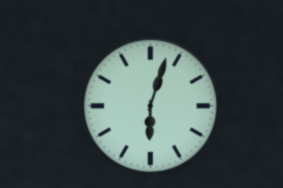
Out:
6.03
